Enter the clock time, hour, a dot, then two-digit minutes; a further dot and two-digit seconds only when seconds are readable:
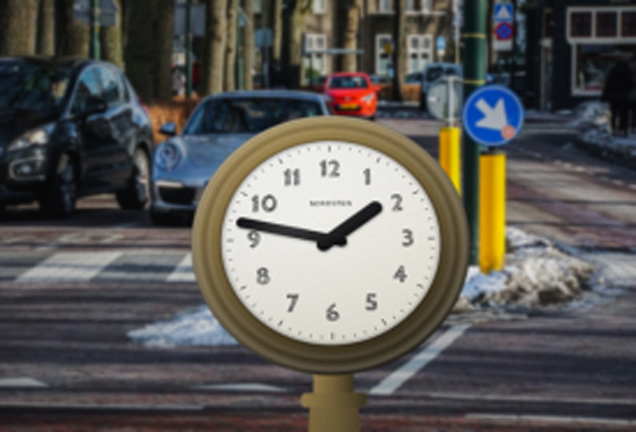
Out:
1.47
